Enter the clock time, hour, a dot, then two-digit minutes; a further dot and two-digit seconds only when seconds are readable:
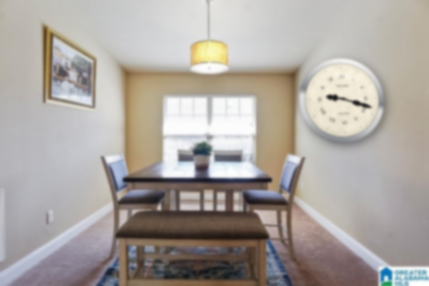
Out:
9.18
